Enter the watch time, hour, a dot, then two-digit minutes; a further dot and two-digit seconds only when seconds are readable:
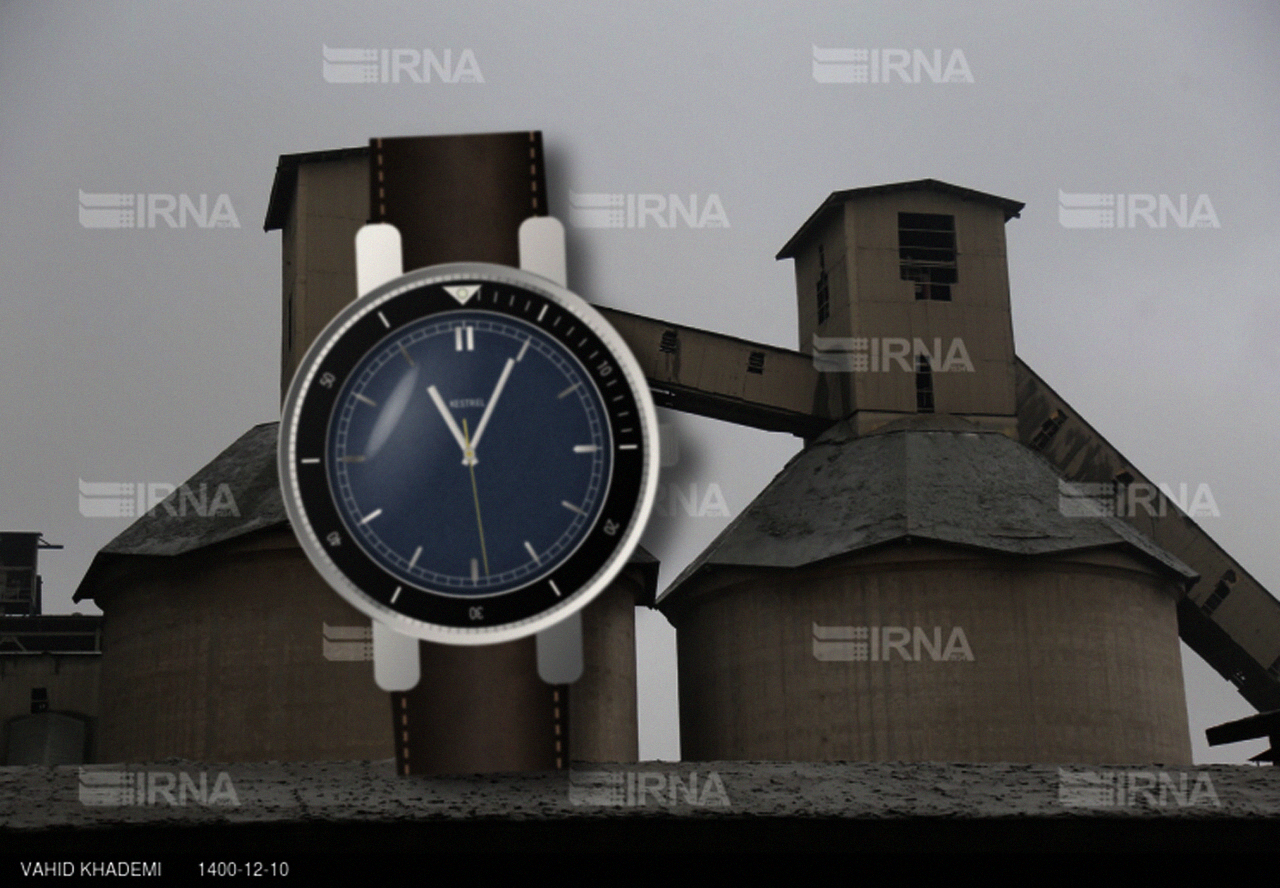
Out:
11.04.29
